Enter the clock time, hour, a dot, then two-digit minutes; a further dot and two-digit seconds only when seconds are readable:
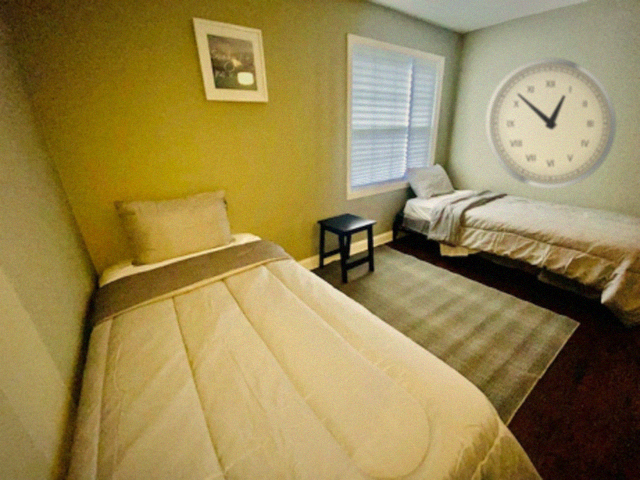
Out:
12.52
